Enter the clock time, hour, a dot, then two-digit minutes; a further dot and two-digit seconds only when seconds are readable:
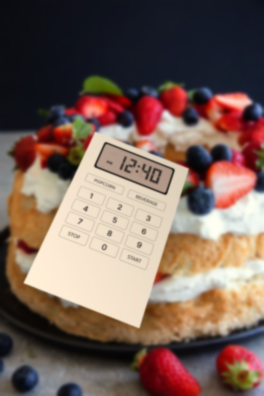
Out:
12.40
